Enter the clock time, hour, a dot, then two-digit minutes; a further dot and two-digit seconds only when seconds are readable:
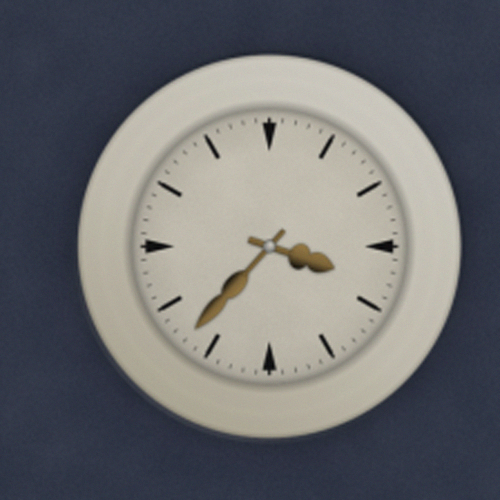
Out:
3.37
